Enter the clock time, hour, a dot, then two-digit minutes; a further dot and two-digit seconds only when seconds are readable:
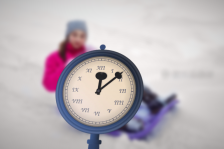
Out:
12.08
